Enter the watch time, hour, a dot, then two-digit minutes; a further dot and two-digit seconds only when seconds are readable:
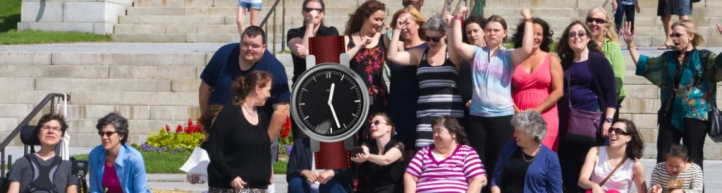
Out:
12.27
